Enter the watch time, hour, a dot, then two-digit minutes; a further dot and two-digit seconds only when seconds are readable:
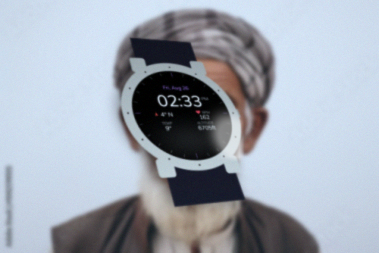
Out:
2.33
